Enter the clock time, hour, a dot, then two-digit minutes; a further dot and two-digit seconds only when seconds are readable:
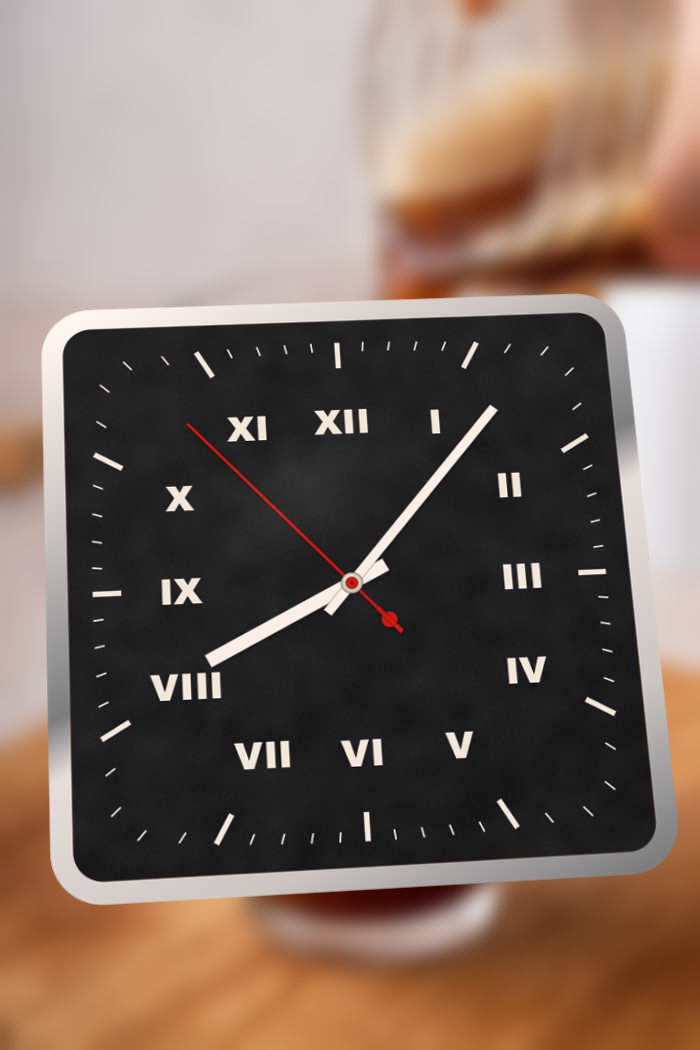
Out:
8.06.53
